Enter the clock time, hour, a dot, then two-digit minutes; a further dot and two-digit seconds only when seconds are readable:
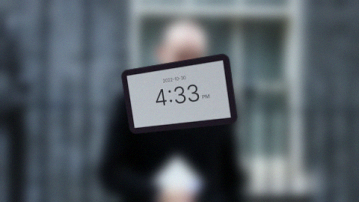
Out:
4.33
